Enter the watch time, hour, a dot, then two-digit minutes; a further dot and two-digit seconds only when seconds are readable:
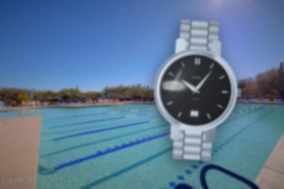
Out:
10.06
